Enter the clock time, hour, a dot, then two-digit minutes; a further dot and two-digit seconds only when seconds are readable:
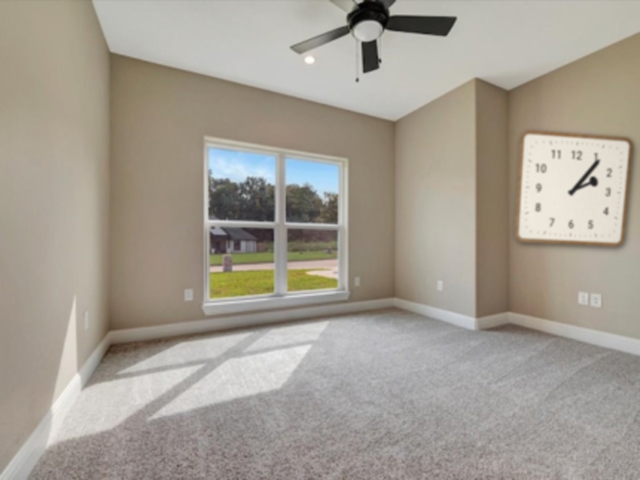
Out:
2.06
